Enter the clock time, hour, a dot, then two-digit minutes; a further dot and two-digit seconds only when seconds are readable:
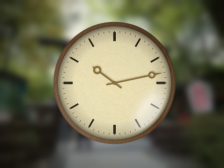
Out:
10.13
